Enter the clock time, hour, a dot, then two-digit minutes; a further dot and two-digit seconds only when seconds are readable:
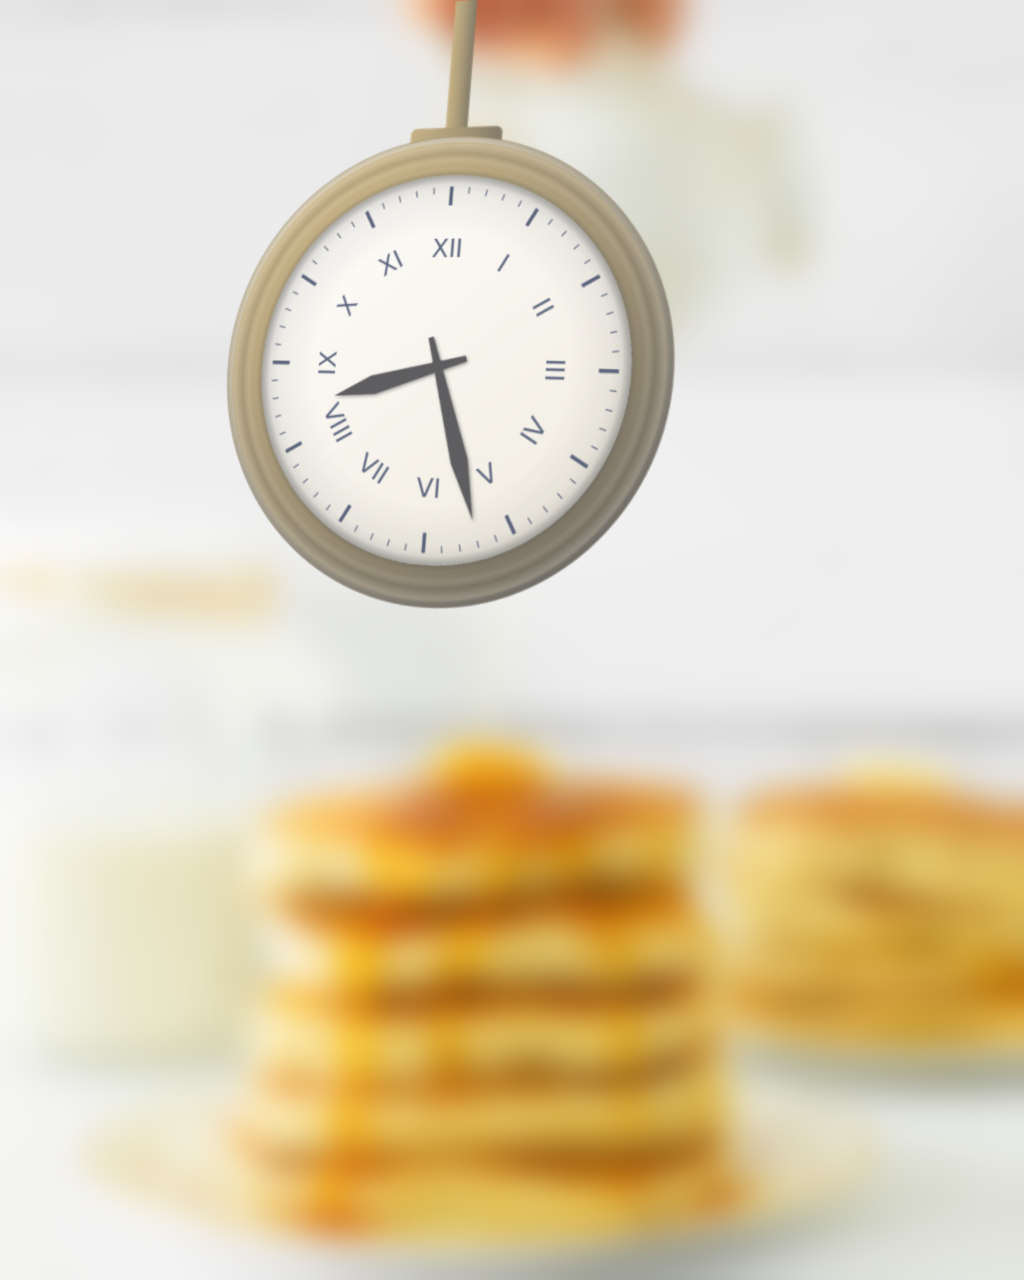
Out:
8.27
